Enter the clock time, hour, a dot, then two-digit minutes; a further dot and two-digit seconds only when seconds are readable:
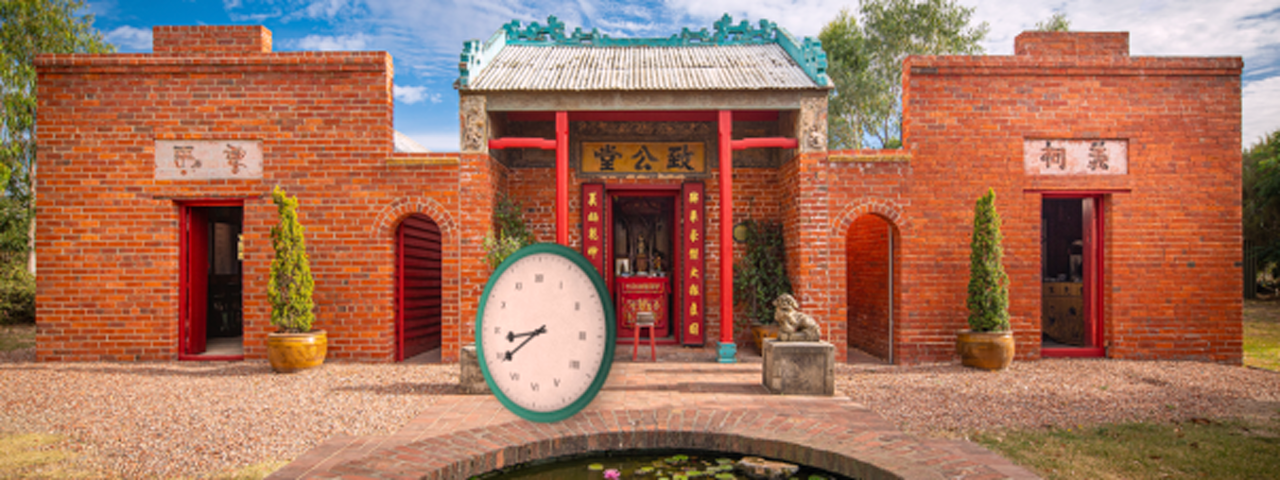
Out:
8.39
